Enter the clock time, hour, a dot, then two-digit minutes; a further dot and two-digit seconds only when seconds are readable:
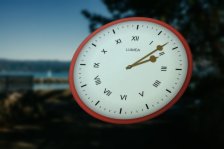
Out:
2.08
